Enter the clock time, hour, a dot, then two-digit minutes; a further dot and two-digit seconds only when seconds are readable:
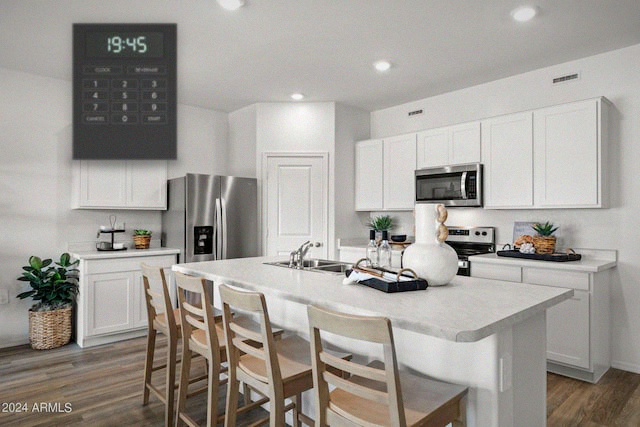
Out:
19.45
